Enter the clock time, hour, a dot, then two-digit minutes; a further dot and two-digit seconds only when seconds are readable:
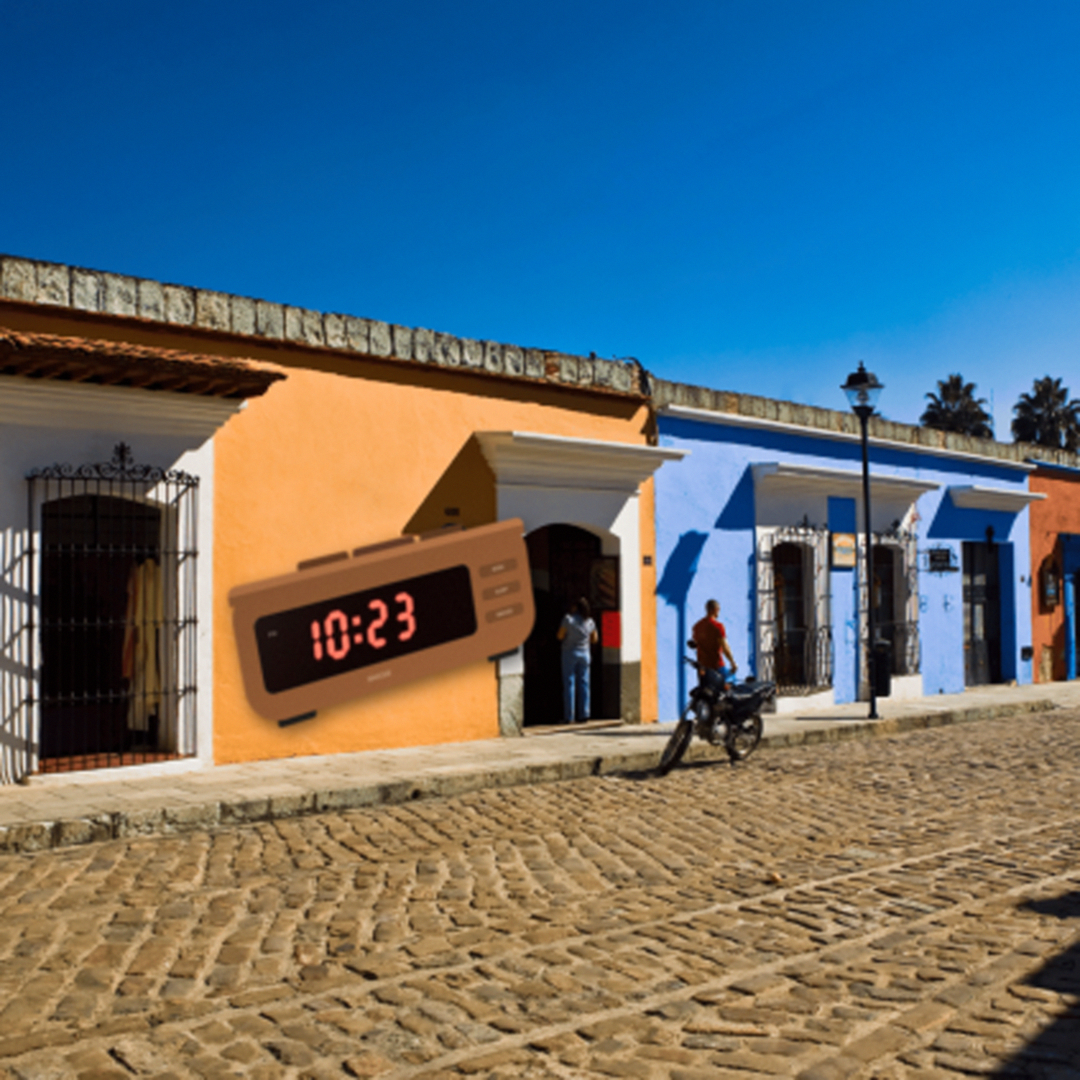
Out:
10.23
